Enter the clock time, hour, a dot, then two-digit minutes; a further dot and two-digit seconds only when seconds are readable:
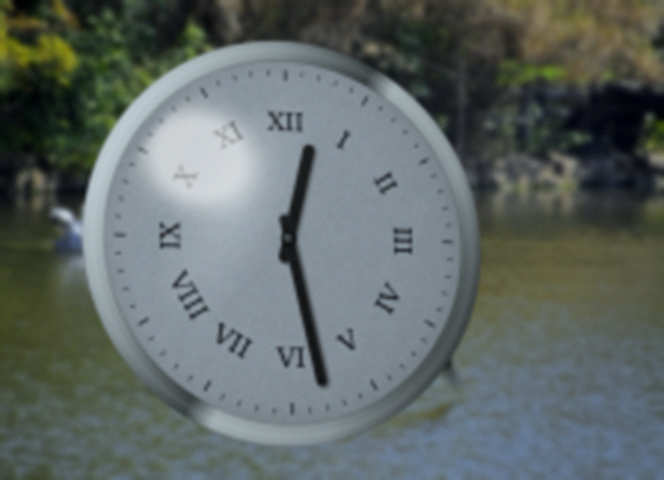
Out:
12.28
